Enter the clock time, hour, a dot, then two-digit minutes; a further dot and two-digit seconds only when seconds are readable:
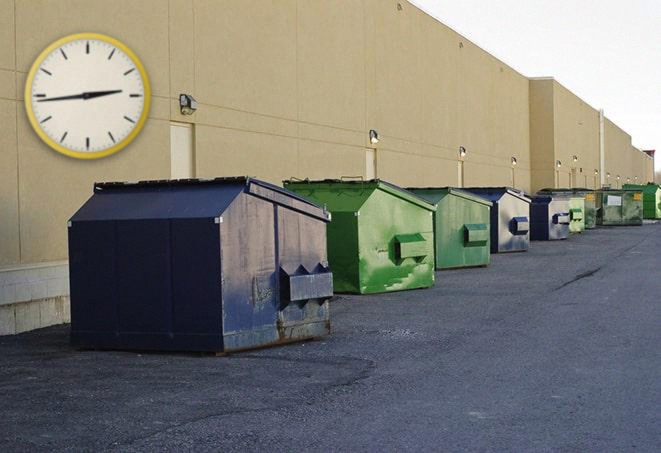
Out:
2.44
